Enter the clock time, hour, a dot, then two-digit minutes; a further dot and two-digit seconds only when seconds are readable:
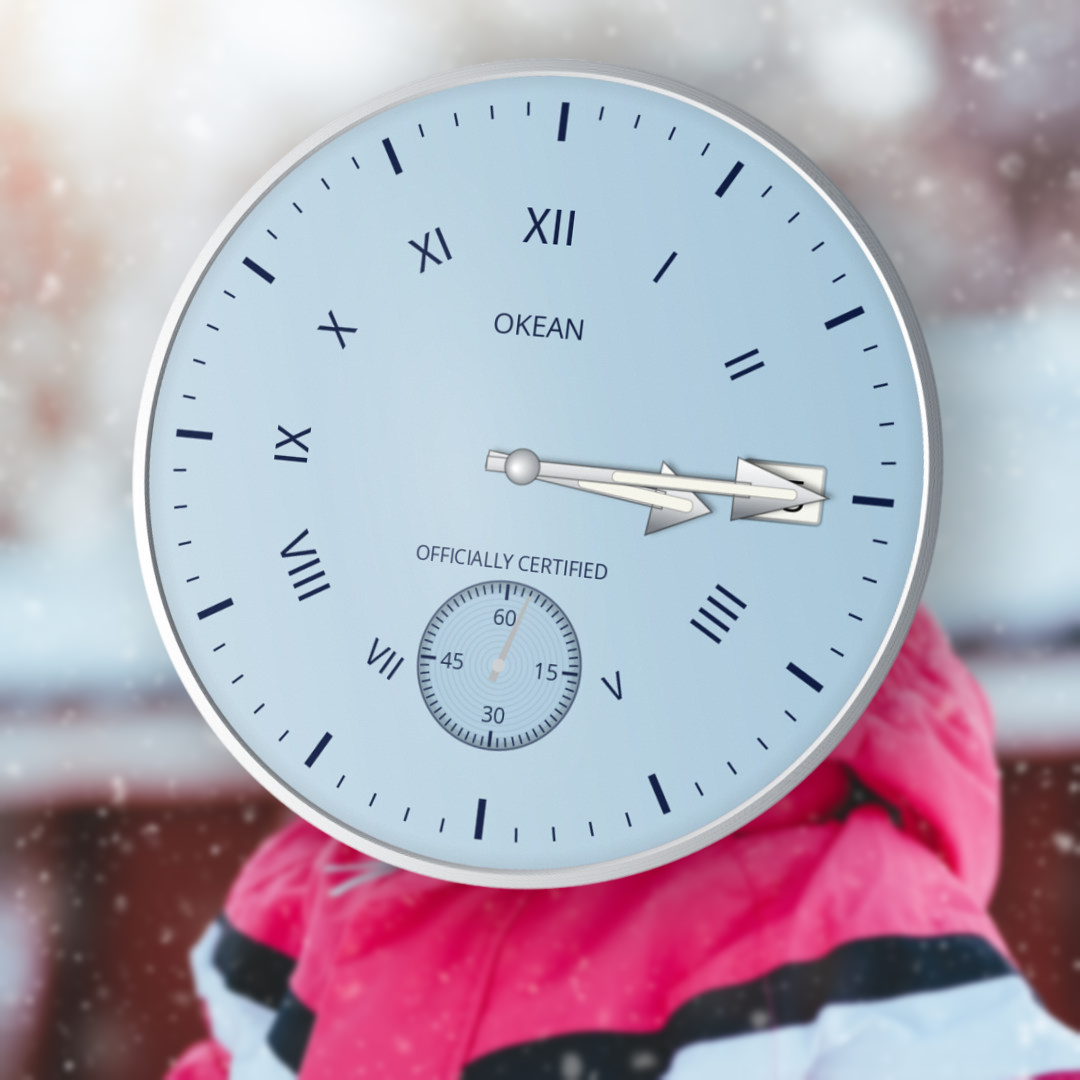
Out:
3.15.03
